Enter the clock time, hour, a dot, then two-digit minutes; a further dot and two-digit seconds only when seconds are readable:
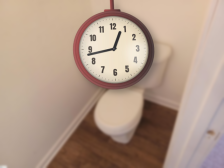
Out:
12.43
